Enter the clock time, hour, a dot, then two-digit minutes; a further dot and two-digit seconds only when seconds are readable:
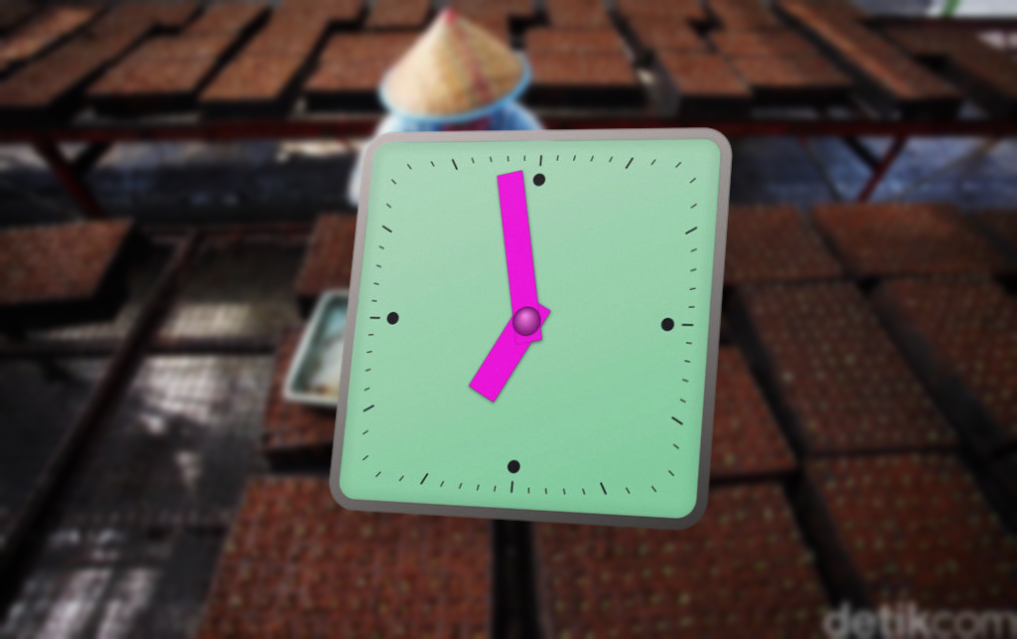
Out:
6.58
